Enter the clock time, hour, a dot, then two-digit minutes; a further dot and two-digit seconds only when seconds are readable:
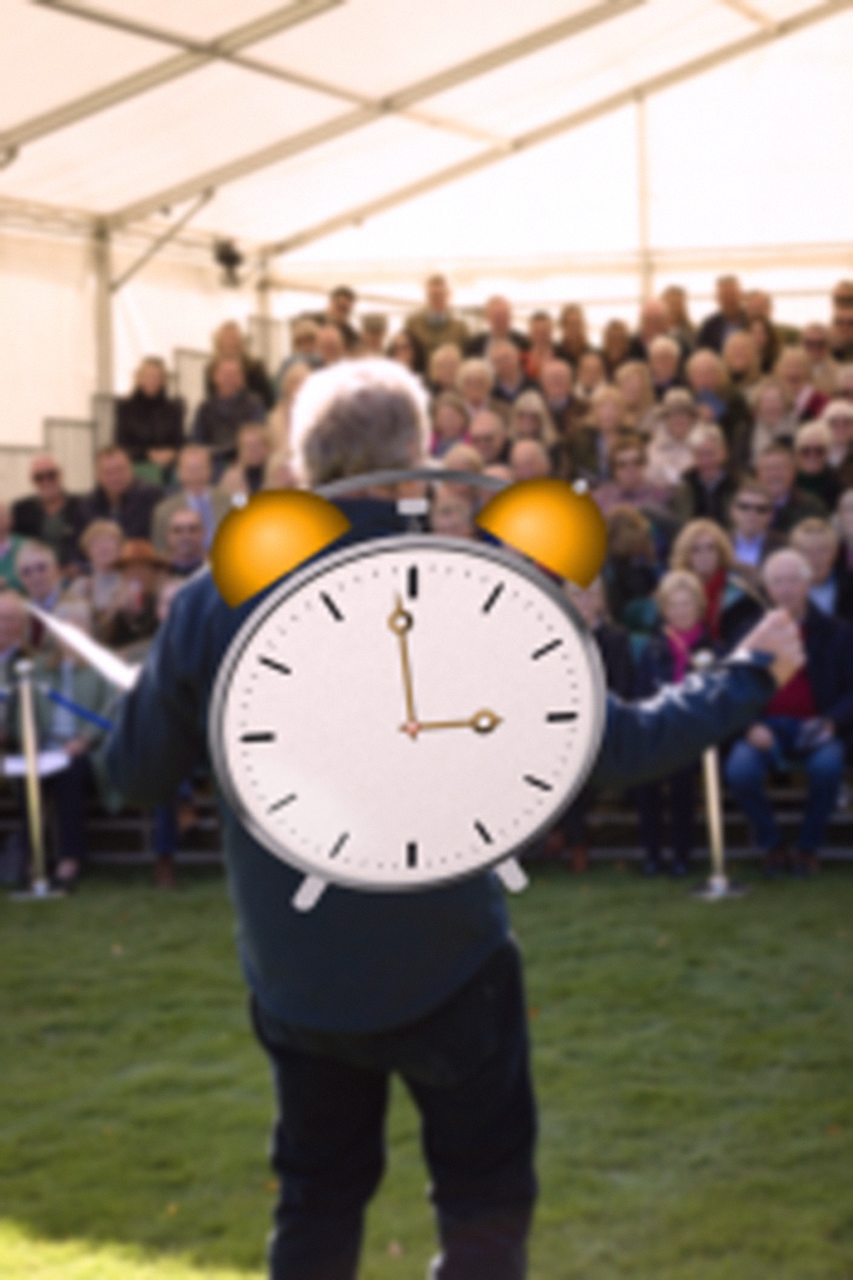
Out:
2.59
